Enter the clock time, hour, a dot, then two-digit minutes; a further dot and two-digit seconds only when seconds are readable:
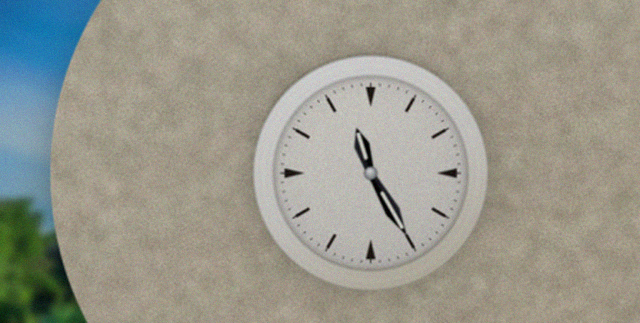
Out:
11.25
